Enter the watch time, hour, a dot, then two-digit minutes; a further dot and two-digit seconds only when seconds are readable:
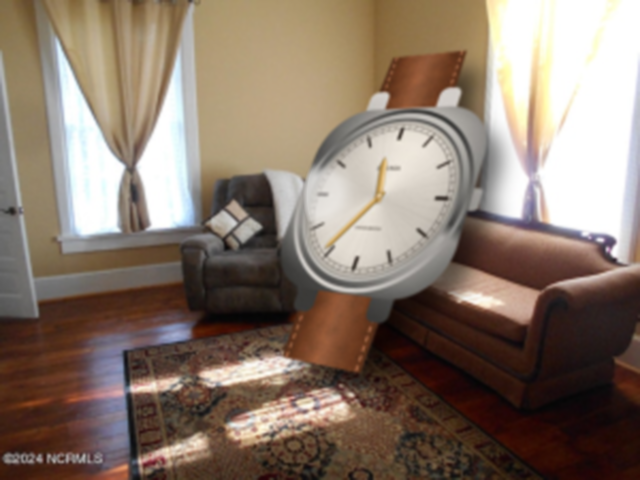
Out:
11.36
